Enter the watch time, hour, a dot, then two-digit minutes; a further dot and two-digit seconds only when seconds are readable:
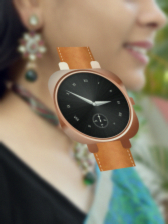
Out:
2.51
